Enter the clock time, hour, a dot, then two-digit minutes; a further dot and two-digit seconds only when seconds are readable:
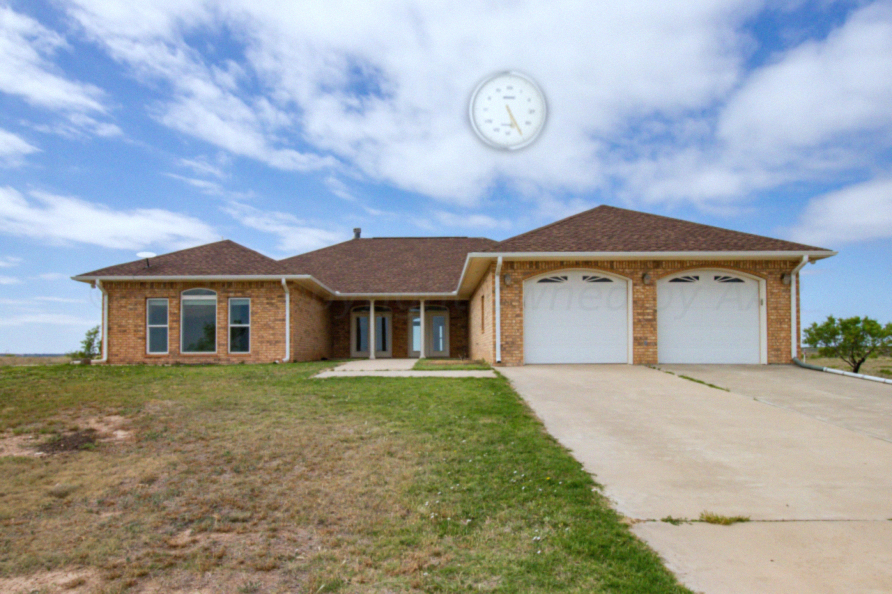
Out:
5.25
